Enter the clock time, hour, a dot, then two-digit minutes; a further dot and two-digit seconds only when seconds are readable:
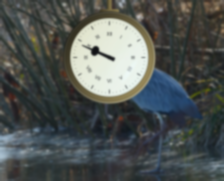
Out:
9.49
